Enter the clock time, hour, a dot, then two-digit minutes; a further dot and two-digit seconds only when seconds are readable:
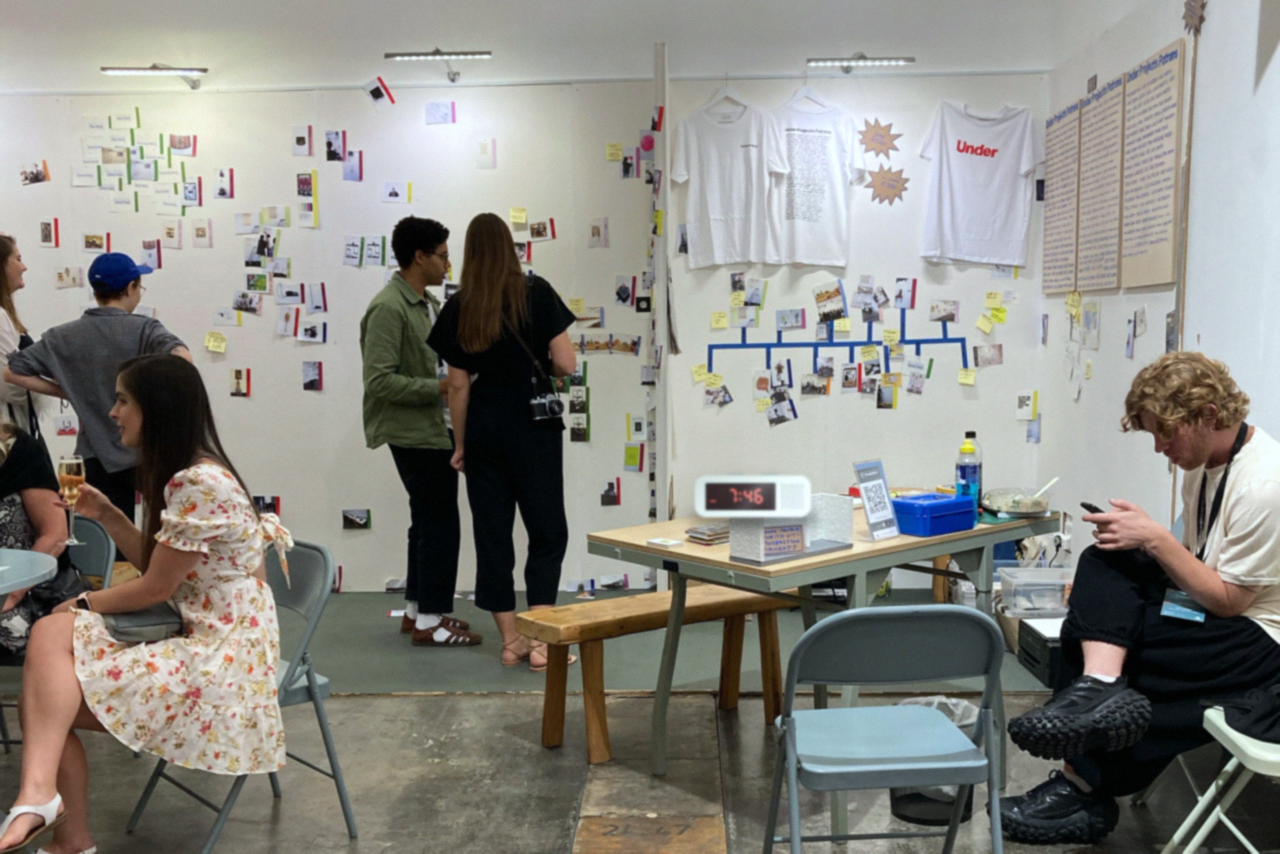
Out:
7.46
